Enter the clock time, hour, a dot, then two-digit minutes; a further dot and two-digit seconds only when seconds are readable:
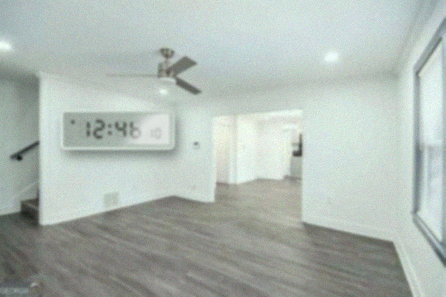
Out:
12.46
